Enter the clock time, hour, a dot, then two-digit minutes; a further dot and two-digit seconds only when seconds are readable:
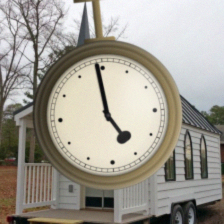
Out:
4.59
